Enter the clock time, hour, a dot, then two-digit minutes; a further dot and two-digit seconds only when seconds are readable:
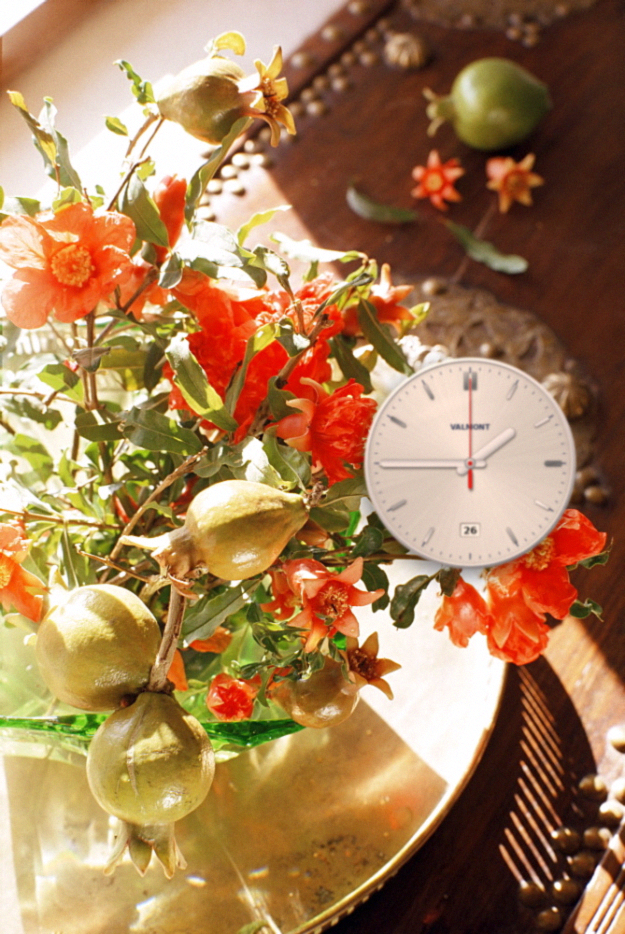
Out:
1.45.00
